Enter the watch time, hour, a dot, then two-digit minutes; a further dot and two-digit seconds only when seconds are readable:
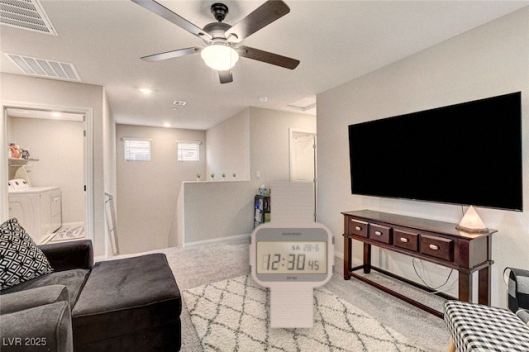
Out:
12.30.45
